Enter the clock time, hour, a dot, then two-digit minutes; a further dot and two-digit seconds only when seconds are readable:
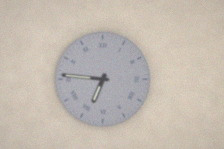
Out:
6.46
